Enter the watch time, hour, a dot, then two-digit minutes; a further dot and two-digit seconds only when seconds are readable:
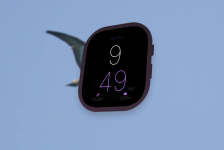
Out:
9.49
